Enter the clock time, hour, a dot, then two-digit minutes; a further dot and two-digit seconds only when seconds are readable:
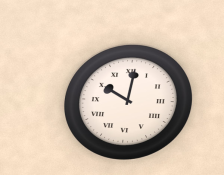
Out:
10.01
